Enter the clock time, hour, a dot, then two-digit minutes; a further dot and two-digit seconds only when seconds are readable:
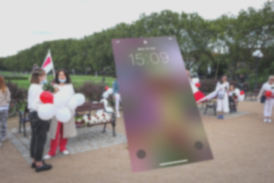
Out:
15.09
